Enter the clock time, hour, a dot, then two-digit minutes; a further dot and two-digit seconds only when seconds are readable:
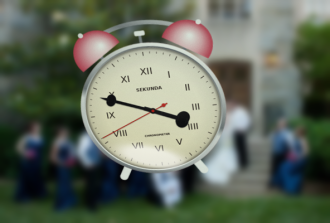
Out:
3.48.41
